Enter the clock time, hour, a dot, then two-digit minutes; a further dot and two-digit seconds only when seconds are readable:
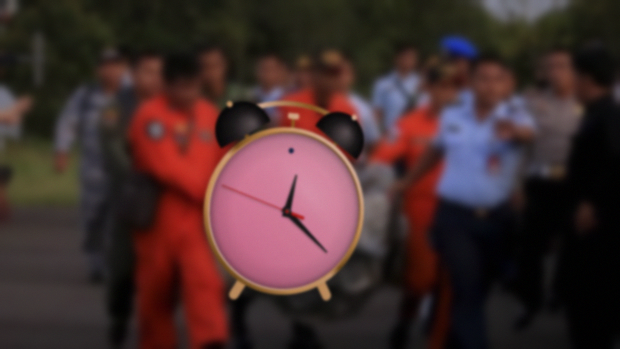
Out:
12.21.48
